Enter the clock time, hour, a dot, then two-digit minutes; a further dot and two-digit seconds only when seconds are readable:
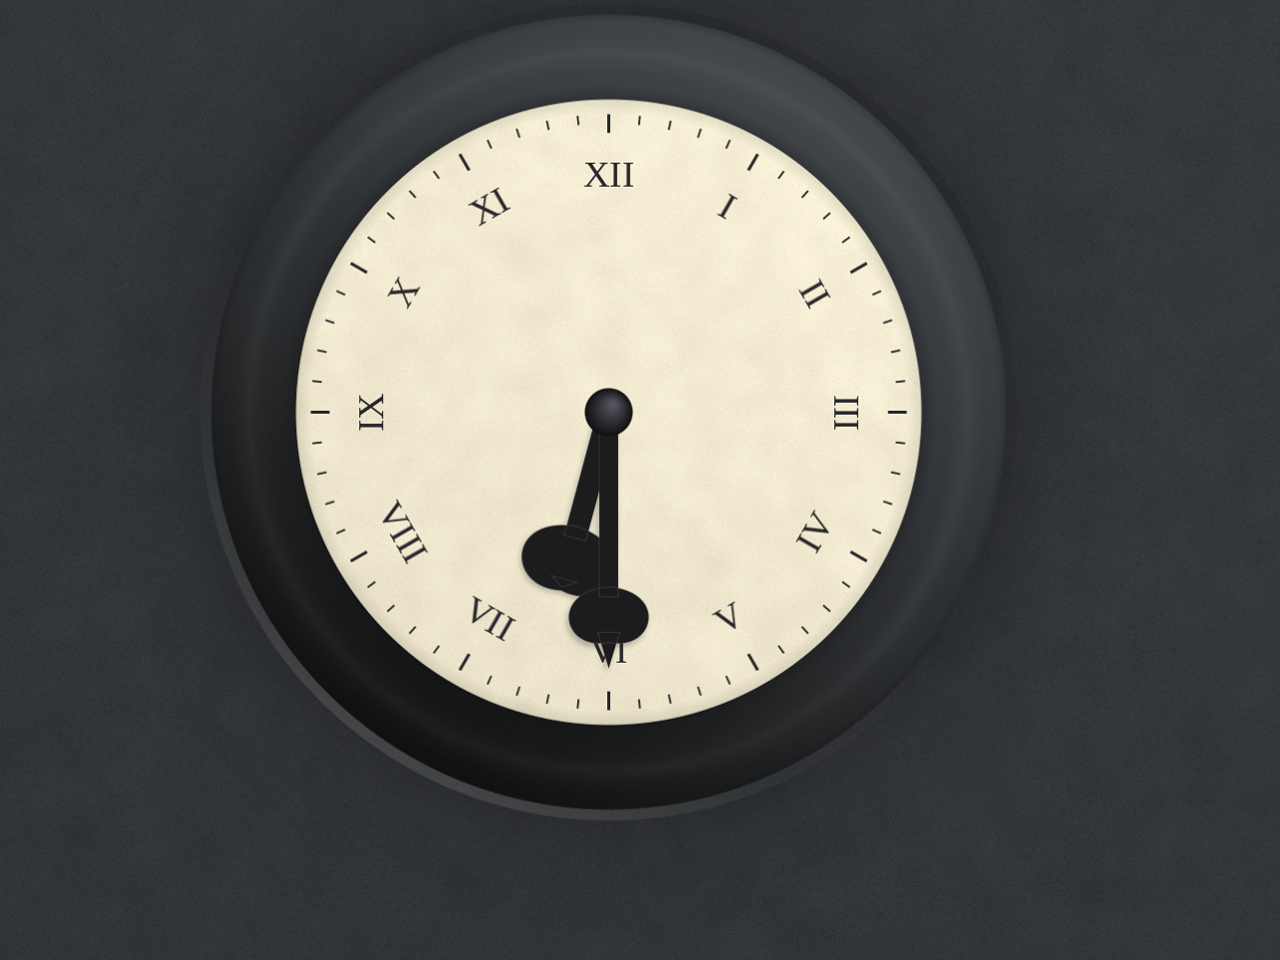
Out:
6.30
